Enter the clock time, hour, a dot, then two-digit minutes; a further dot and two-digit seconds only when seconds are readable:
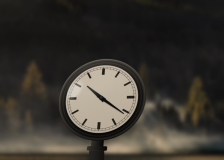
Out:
10.21
